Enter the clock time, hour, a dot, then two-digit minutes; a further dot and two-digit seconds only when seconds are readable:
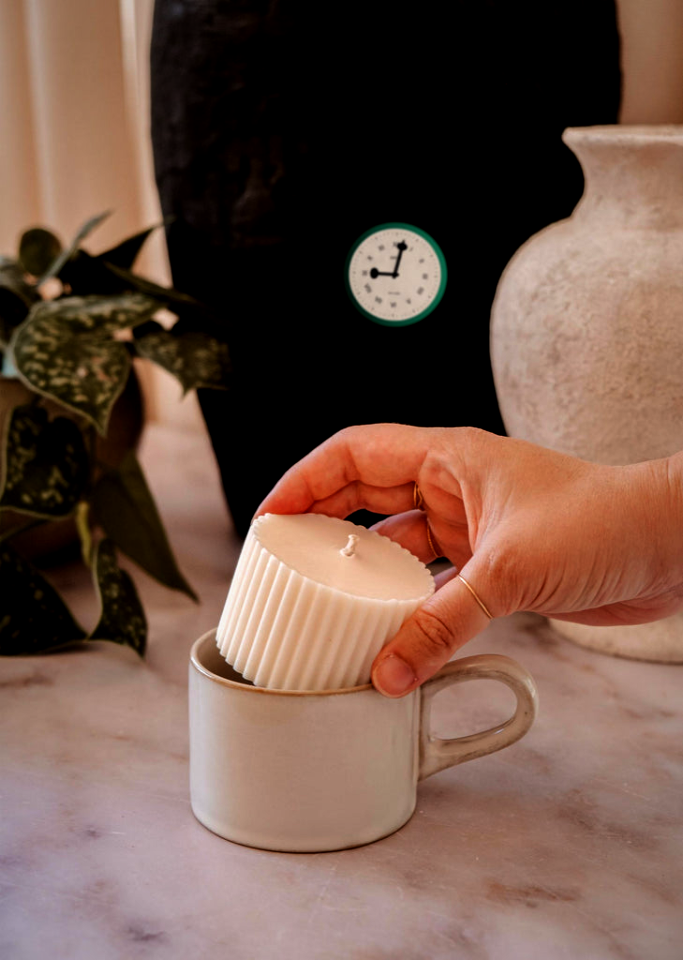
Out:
9.02
